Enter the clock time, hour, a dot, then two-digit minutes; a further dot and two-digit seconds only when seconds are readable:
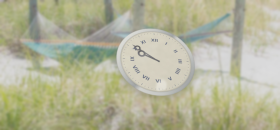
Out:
9.51
